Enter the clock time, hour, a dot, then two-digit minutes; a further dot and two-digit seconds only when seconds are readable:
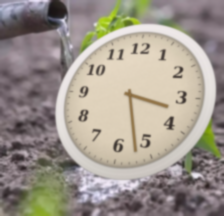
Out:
3.27
